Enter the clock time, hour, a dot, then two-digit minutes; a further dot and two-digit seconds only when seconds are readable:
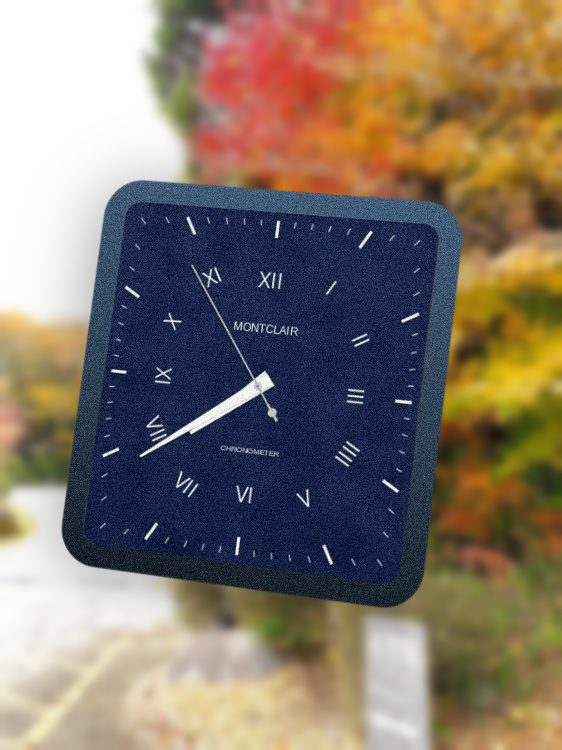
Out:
7.38.54
